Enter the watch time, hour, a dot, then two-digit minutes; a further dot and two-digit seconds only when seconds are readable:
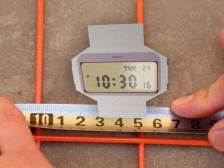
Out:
10.30.16
